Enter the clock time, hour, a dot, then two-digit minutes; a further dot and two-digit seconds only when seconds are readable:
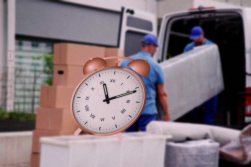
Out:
11.11
